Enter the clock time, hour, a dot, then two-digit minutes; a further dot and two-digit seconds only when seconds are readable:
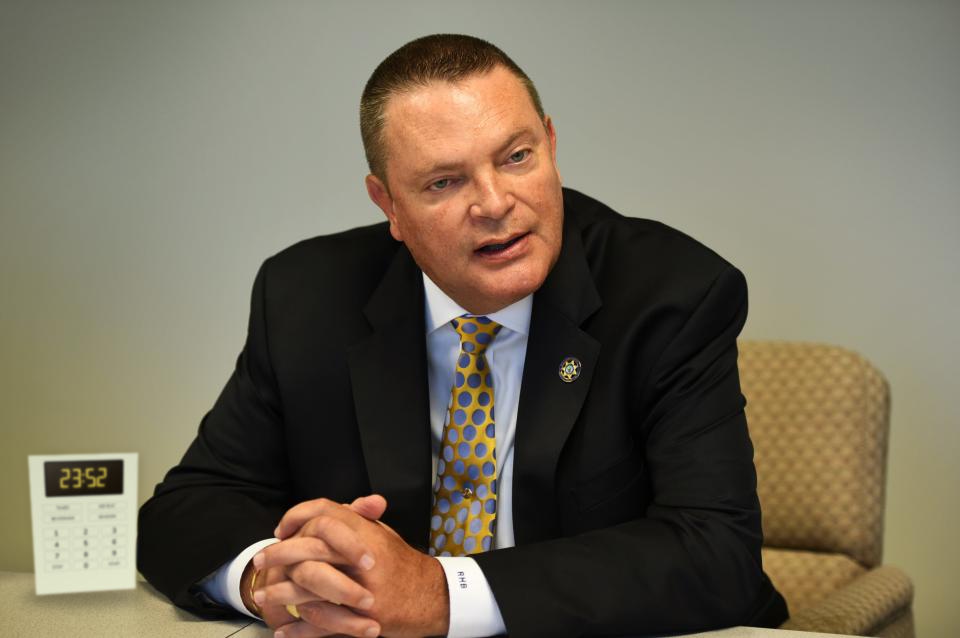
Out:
23.52
